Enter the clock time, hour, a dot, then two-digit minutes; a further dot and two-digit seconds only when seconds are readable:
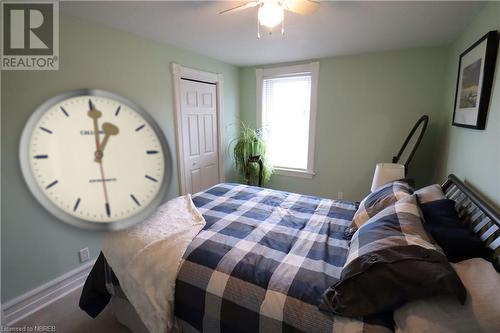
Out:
1.00.30
